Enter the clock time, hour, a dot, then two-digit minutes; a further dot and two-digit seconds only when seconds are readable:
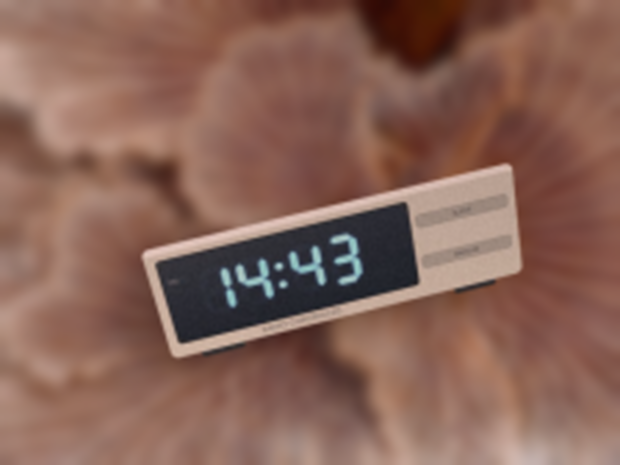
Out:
14.43
